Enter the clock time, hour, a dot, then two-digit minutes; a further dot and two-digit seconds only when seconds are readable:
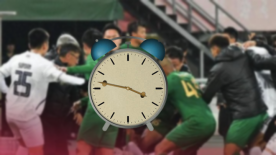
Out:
3.47
